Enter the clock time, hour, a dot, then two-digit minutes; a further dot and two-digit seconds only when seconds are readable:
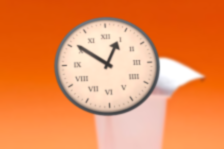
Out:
12.51
